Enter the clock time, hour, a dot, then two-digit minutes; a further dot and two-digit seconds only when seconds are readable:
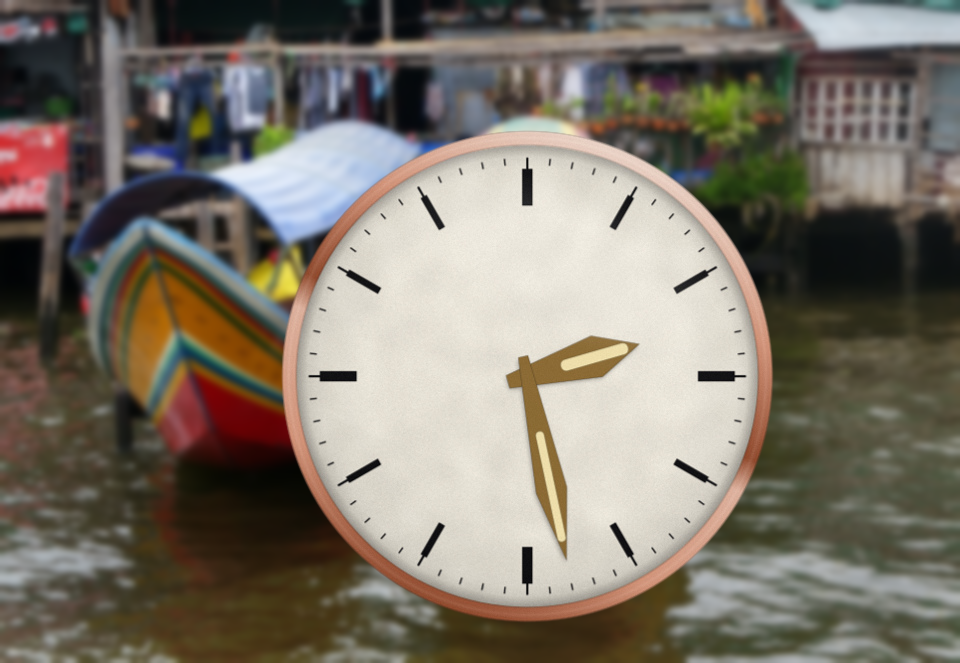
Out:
2.28
